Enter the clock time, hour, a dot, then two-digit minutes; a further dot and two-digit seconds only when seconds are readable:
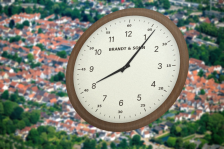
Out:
8.06
